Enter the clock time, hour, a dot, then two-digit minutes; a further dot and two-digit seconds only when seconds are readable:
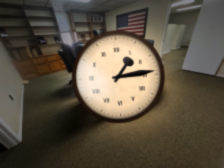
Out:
1.14
